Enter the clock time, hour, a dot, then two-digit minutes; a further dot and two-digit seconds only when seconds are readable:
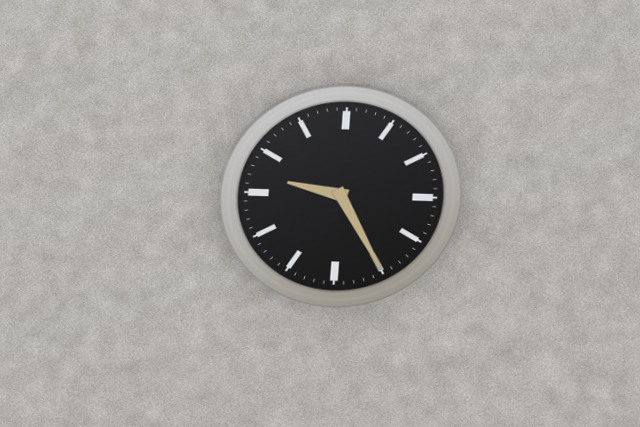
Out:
9.25
